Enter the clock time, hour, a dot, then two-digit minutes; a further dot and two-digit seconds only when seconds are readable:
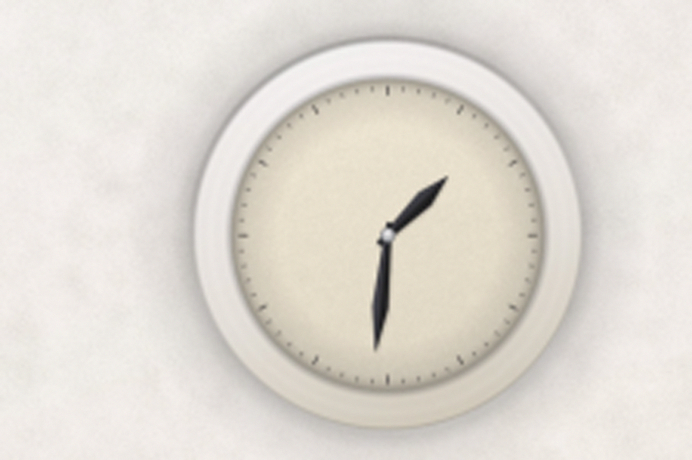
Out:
1.31
